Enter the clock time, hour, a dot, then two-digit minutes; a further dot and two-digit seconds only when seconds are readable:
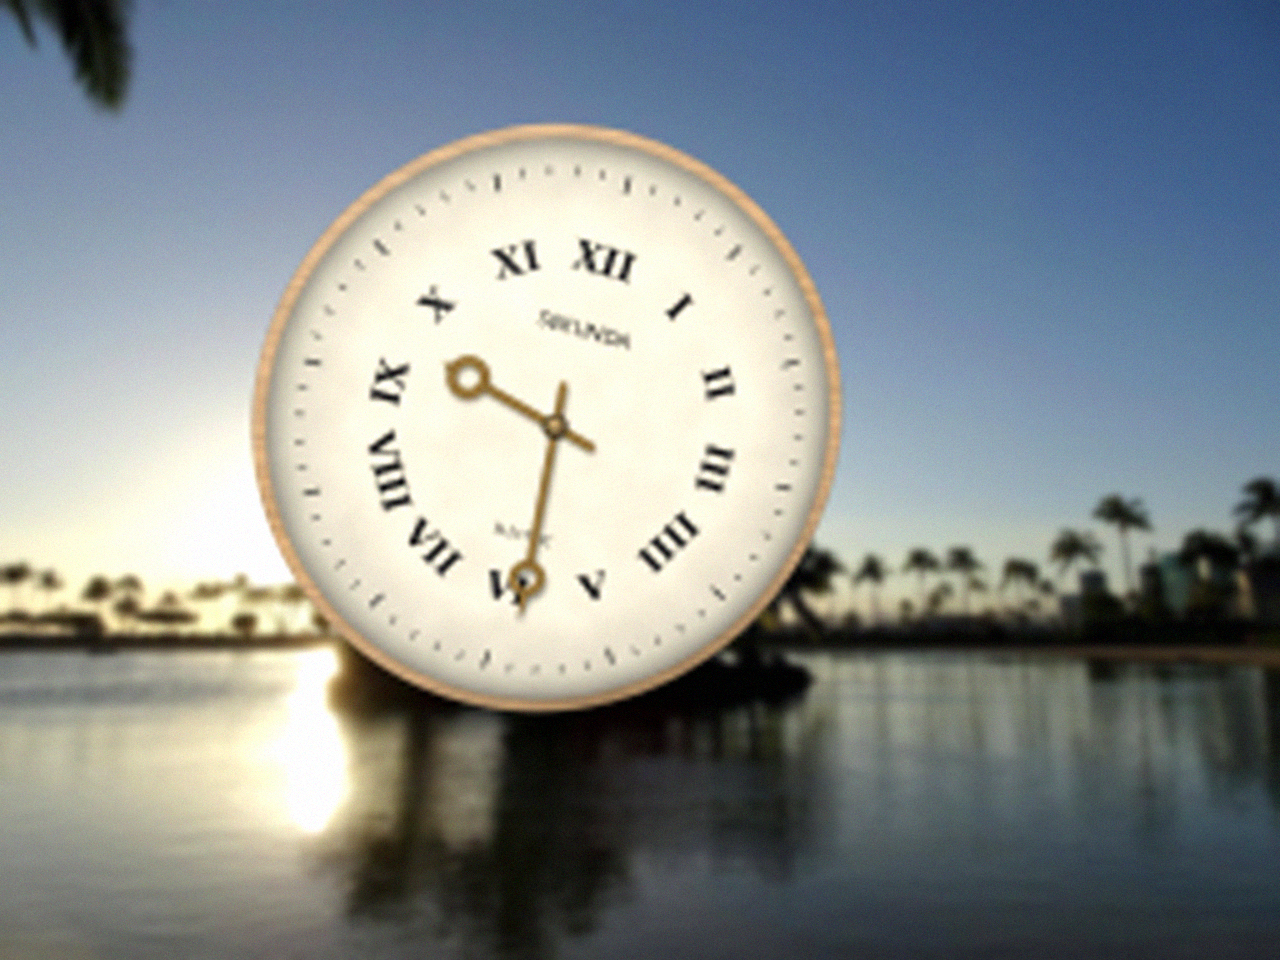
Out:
9.29
